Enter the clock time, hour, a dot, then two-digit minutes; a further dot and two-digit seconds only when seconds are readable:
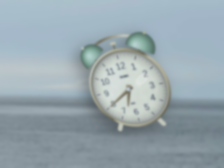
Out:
6.40
